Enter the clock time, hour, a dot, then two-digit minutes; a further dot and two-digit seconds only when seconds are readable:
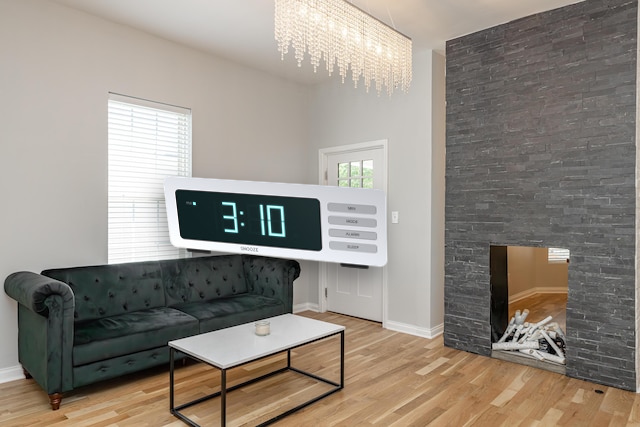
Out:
3.10
